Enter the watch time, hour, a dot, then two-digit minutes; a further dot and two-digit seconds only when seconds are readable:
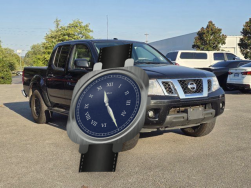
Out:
11.25
